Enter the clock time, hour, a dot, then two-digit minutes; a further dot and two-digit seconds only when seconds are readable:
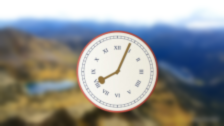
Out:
8.04
